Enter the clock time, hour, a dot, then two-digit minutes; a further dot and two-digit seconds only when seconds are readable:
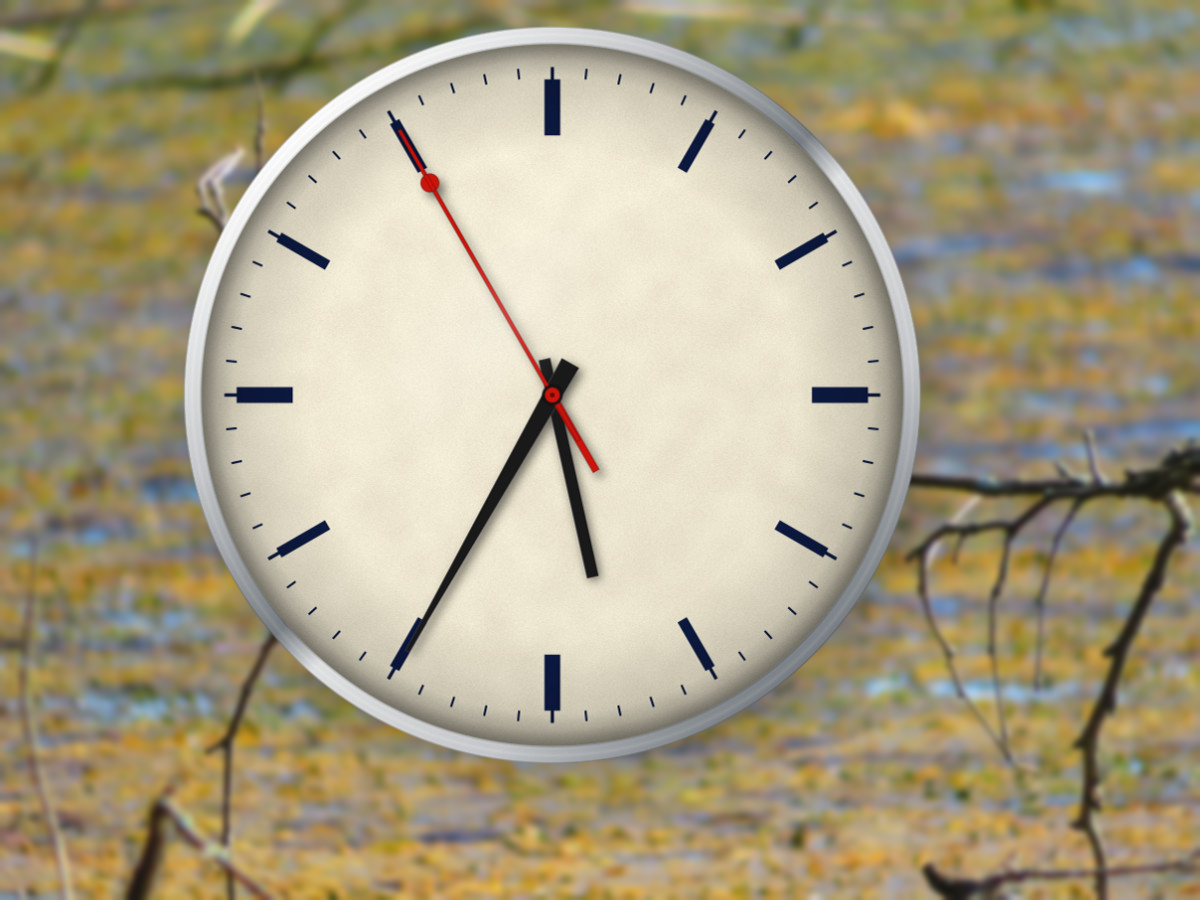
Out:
5.34.55
